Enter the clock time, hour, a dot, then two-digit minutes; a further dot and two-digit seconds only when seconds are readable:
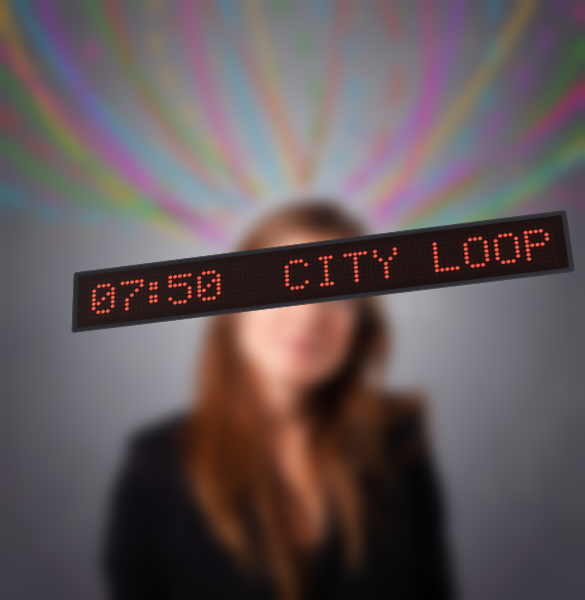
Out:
7.50
